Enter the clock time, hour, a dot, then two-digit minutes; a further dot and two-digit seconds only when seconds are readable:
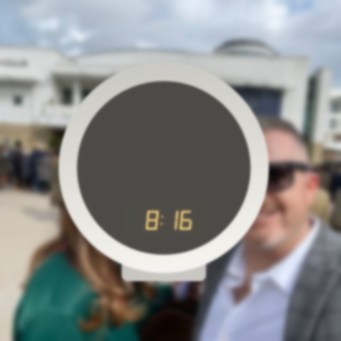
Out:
8.16
